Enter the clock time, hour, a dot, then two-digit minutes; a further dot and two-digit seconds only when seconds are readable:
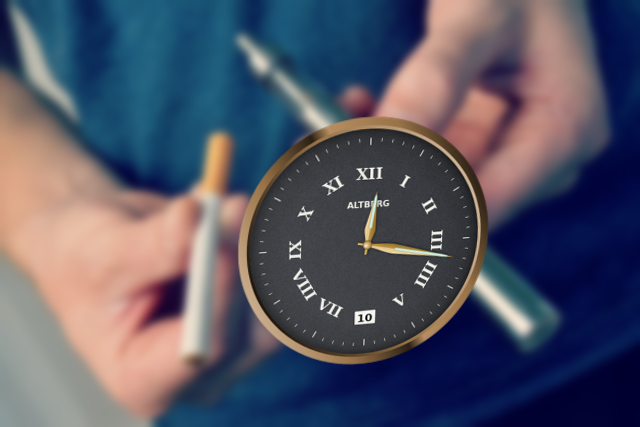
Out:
12.17
